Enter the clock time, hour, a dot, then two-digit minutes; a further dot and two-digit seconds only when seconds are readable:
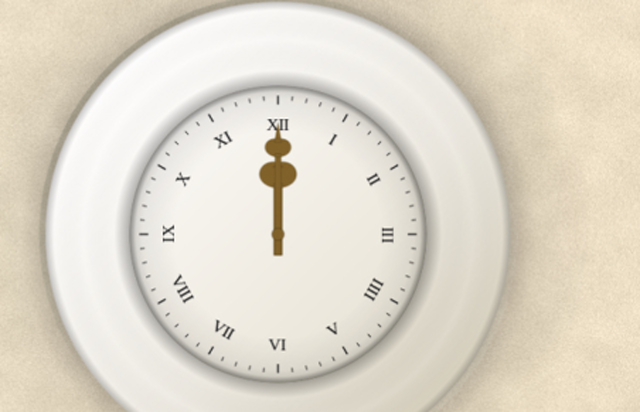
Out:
12.00
